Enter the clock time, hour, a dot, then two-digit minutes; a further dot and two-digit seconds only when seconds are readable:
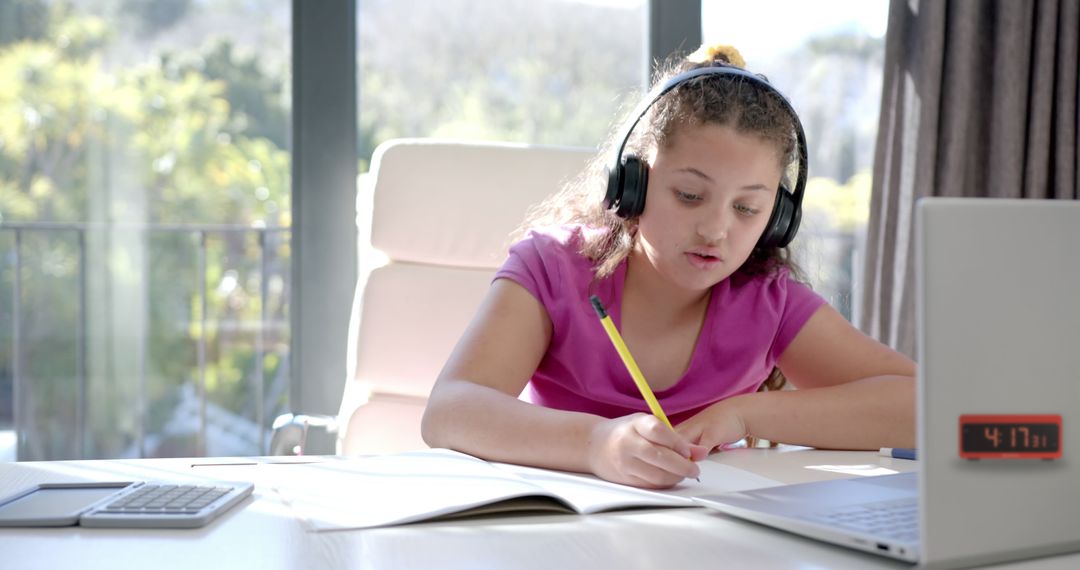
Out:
4.17
